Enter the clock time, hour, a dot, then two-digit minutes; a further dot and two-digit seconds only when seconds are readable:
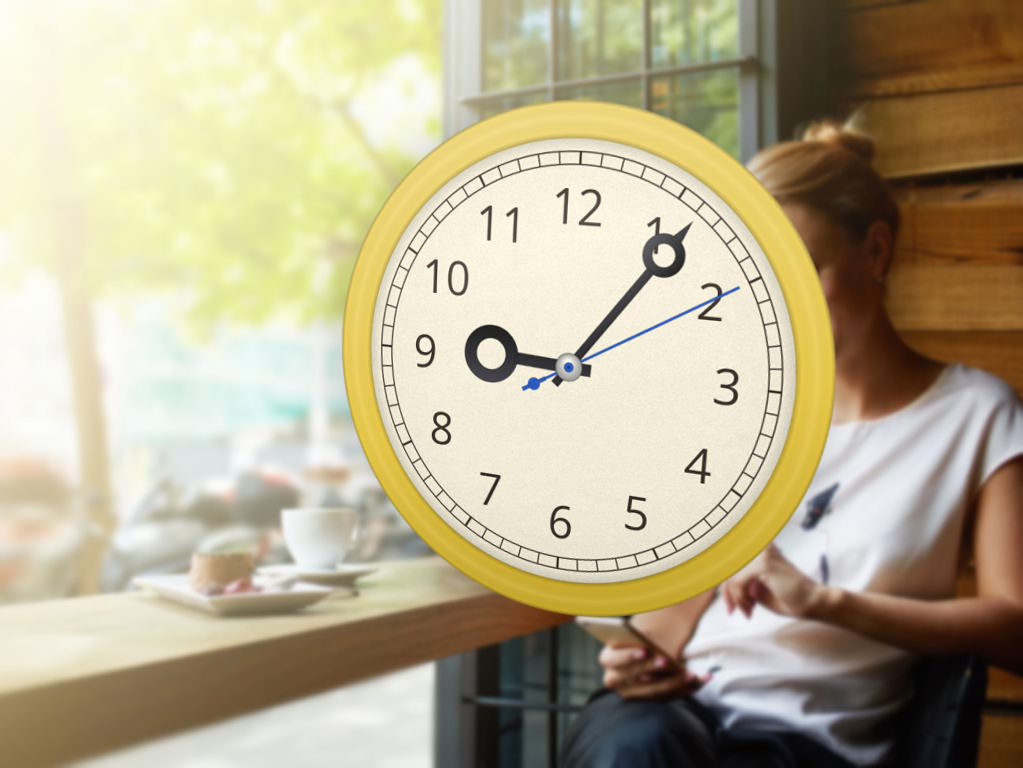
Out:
9.06.10
